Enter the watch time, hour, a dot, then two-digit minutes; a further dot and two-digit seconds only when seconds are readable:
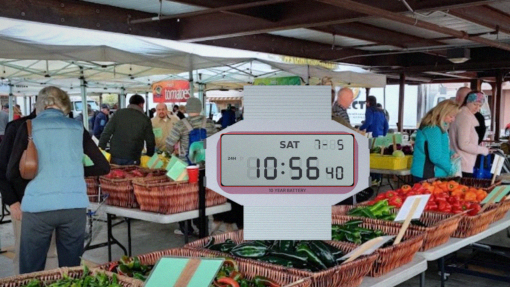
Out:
10.56.40
